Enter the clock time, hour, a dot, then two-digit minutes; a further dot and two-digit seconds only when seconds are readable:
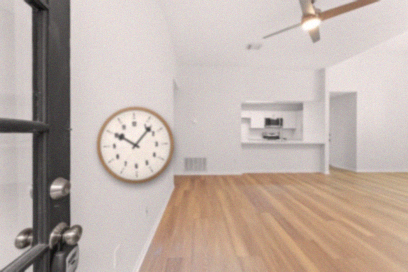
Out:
10.07
